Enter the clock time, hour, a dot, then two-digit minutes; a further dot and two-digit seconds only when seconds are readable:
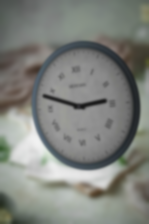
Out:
2.48
